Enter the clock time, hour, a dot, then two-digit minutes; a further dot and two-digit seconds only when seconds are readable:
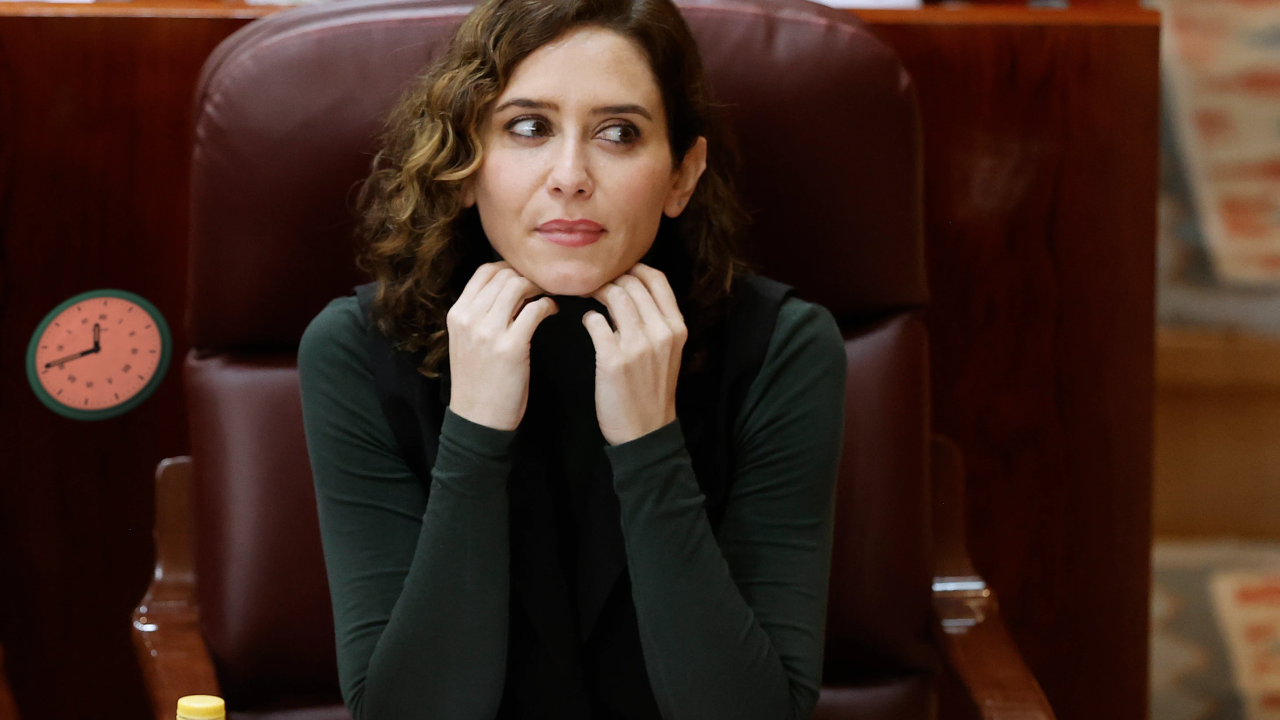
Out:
11.41
